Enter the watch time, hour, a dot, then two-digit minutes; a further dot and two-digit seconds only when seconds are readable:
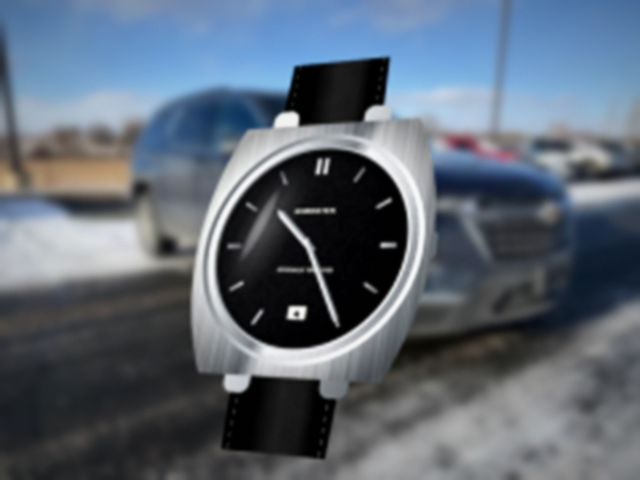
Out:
10.25
